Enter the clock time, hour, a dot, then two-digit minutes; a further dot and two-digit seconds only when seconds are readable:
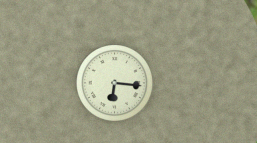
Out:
6.16
